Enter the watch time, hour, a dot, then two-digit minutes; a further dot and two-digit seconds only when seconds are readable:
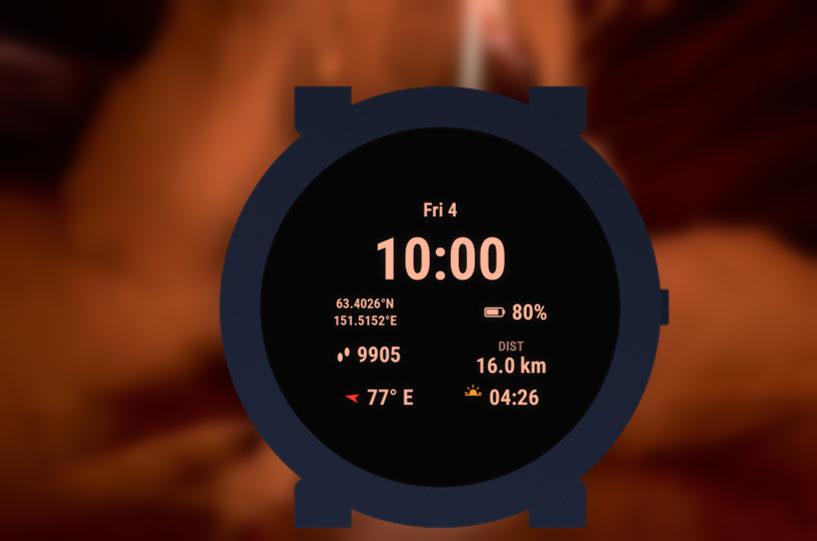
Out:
10.00
